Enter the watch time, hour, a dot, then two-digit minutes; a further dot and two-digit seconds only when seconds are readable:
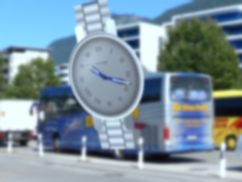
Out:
10.18
